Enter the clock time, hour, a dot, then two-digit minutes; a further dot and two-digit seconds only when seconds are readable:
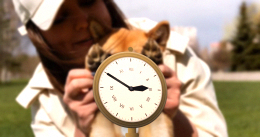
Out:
2.50
